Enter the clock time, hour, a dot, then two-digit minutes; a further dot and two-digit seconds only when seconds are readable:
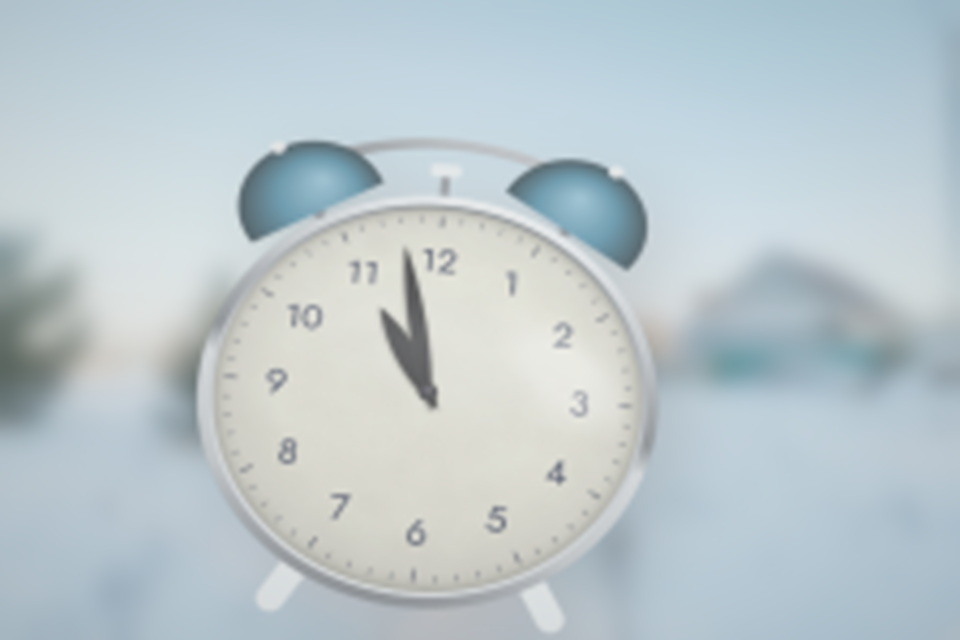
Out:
10.58
